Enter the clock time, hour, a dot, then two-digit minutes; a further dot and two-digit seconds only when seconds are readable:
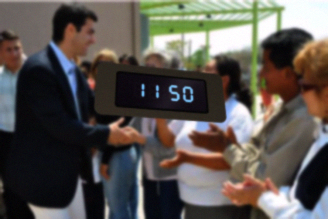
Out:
11.50
